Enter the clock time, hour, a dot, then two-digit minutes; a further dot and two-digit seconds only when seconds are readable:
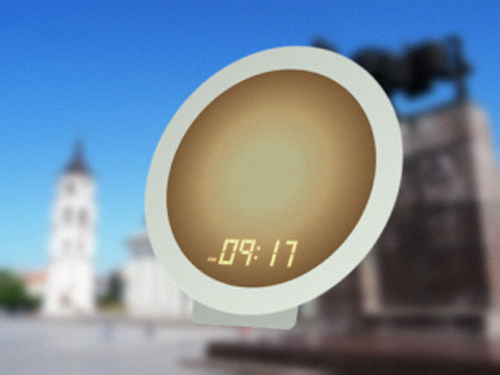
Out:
9.17
